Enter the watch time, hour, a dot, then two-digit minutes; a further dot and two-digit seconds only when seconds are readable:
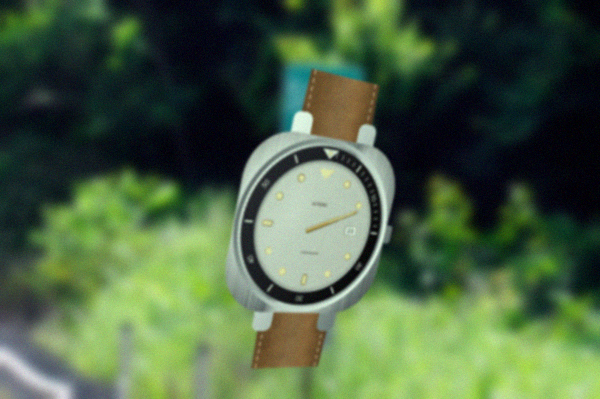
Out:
2.11
